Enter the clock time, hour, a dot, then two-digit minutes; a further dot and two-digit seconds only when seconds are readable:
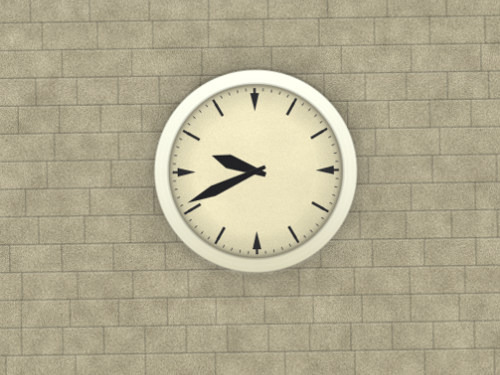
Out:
9.41
